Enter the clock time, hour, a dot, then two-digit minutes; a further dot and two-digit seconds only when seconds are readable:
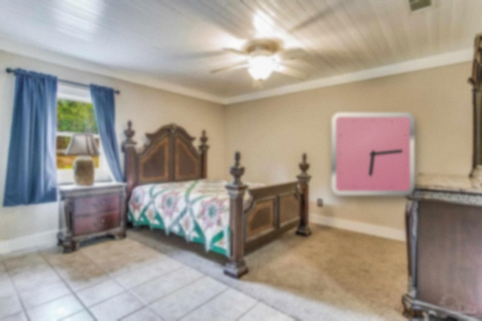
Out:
6.14
